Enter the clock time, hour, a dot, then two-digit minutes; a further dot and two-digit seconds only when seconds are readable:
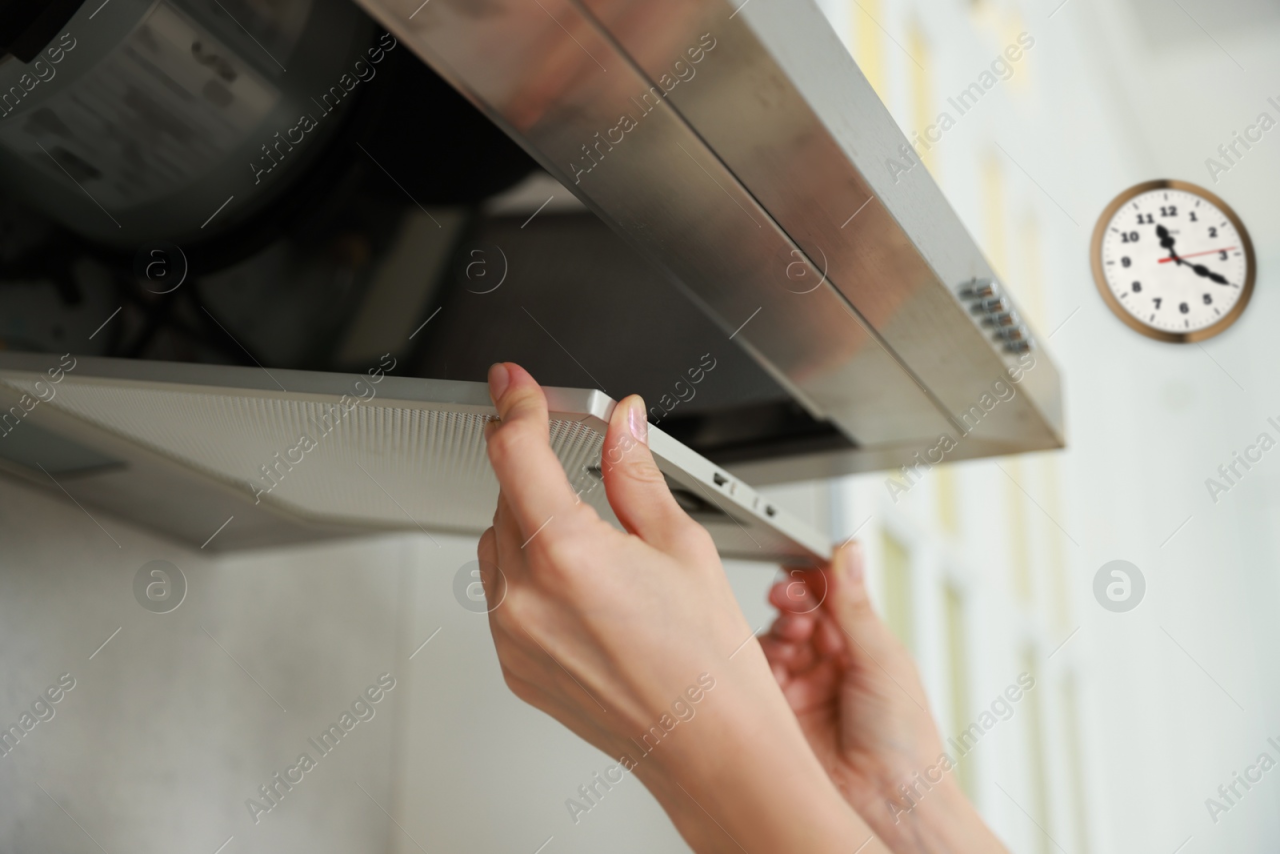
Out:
11.20.14
